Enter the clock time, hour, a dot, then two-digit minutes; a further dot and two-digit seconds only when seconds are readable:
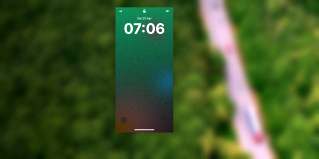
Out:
7.06
